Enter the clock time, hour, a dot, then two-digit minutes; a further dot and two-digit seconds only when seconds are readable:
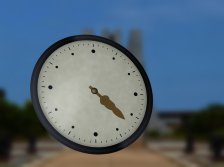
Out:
4.22
